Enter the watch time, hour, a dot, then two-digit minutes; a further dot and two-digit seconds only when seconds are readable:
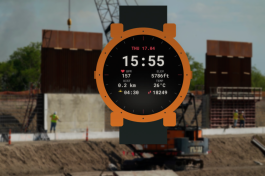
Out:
15.55
